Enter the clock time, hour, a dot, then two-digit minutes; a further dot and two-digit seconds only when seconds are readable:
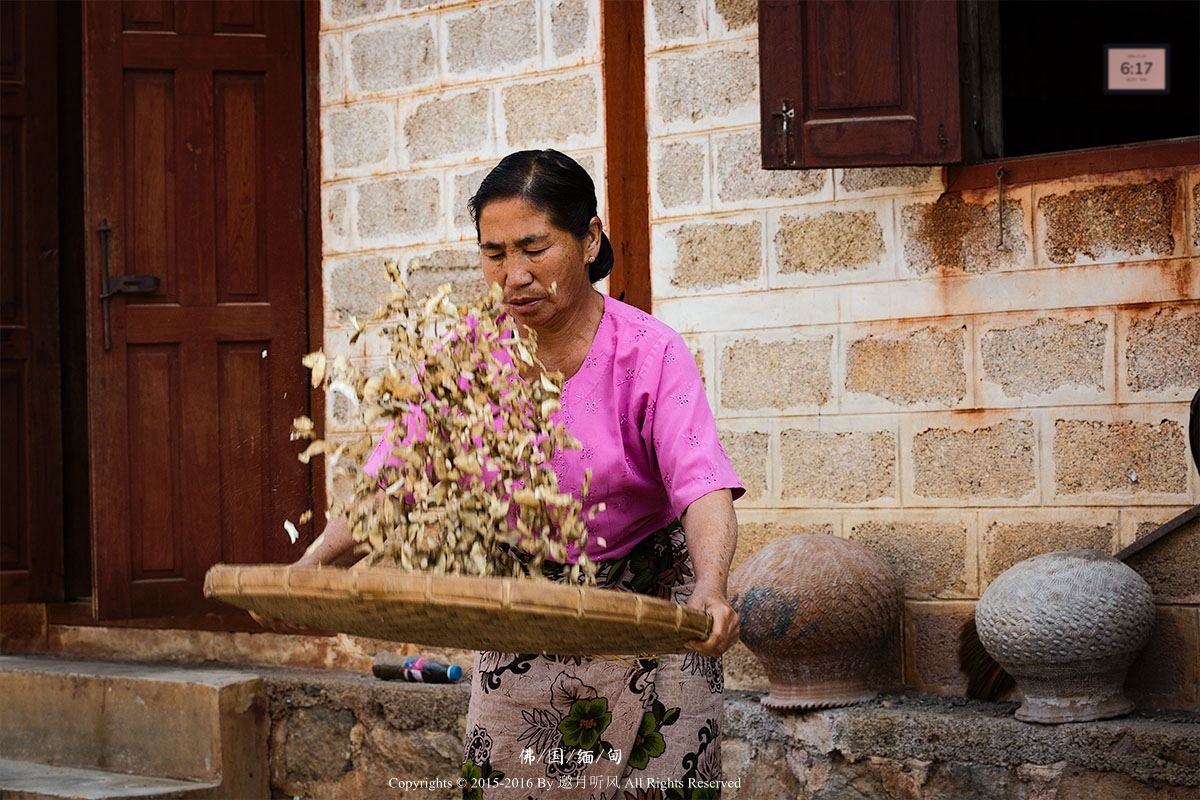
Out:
6.17
